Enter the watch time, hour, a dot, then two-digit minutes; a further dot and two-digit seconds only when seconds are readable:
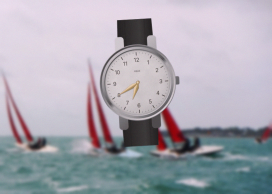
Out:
6.40
